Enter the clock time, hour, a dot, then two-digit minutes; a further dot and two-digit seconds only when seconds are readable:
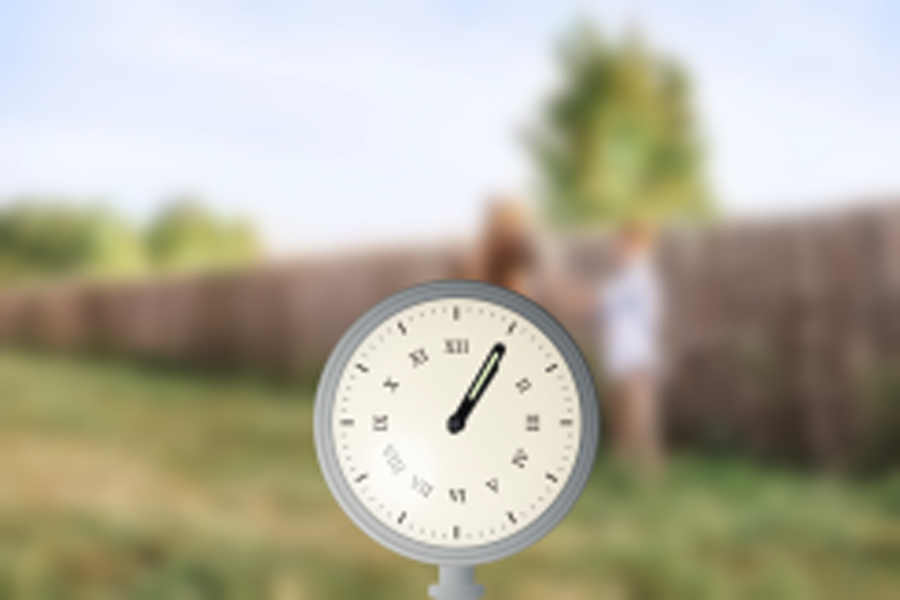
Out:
1.05
